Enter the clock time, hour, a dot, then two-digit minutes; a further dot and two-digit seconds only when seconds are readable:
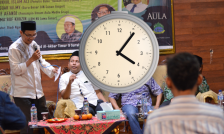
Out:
4.06
